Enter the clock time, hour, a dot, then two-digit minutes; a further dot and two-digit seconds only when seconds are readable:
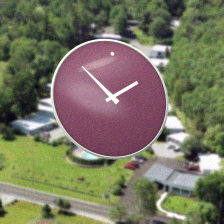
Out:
1.52
